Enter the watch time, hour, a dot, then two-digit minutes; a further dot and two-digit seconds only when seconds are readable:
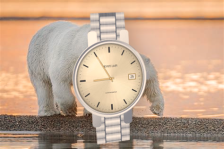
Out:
8.55
